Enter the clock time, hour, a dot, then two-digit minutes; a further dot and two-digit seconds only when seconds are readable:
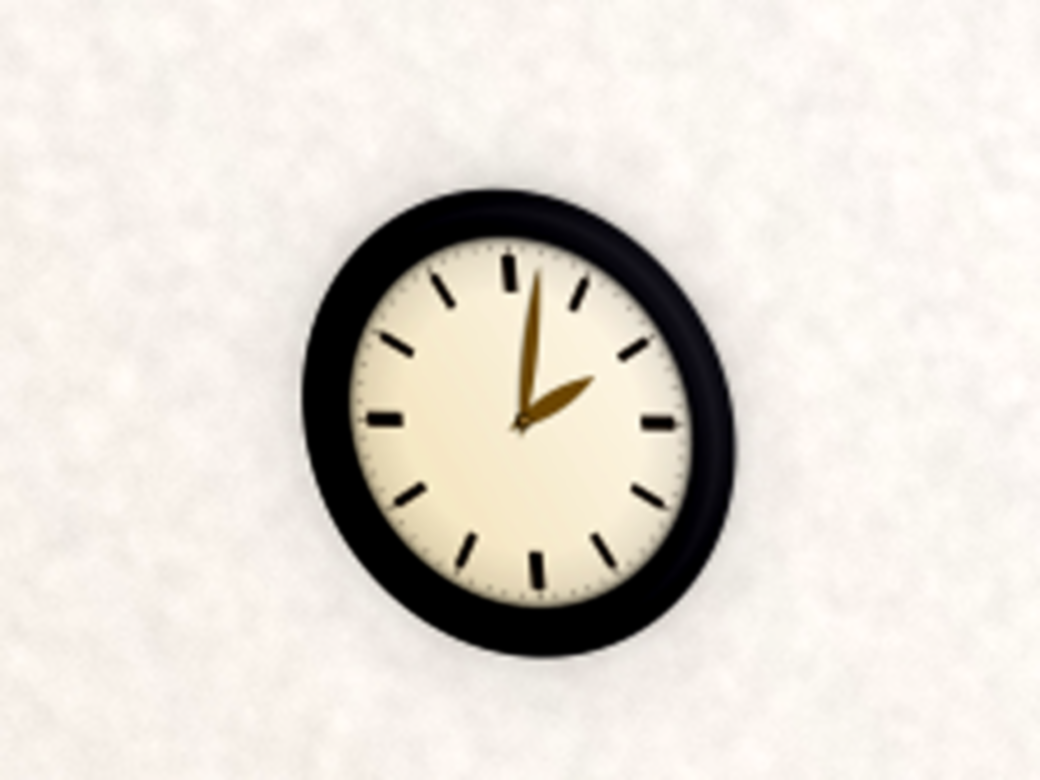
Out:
2.02
